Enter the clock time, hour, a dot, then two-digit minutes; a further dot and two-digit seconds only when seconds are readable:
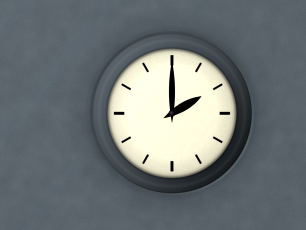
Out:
2.00
